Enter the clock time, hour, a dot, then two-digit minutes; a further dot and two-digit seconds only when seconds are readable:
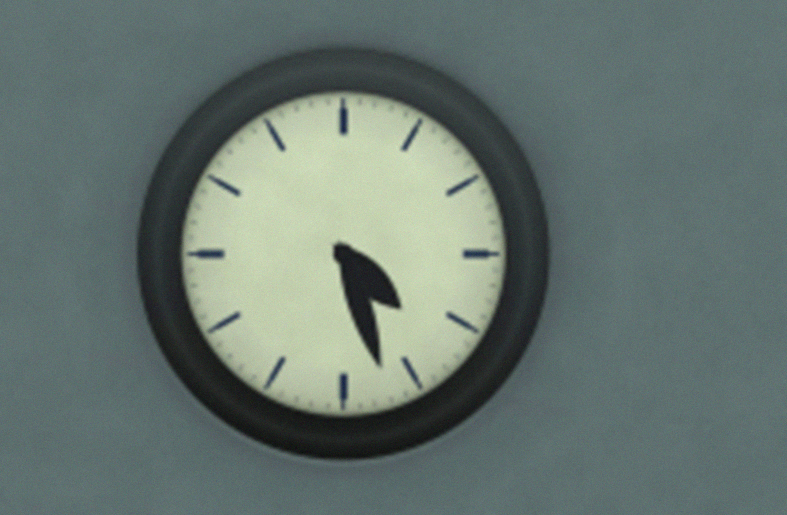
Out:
4.27
